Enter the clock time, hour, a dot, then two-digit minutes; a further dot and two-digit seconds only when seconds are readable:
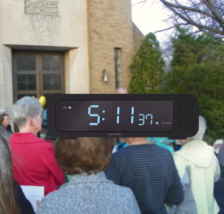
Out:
5.11.37
